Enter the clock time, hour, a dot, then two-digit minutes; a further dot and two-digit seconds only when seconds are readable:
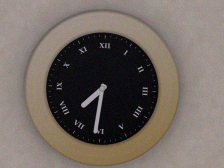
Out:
7.31
